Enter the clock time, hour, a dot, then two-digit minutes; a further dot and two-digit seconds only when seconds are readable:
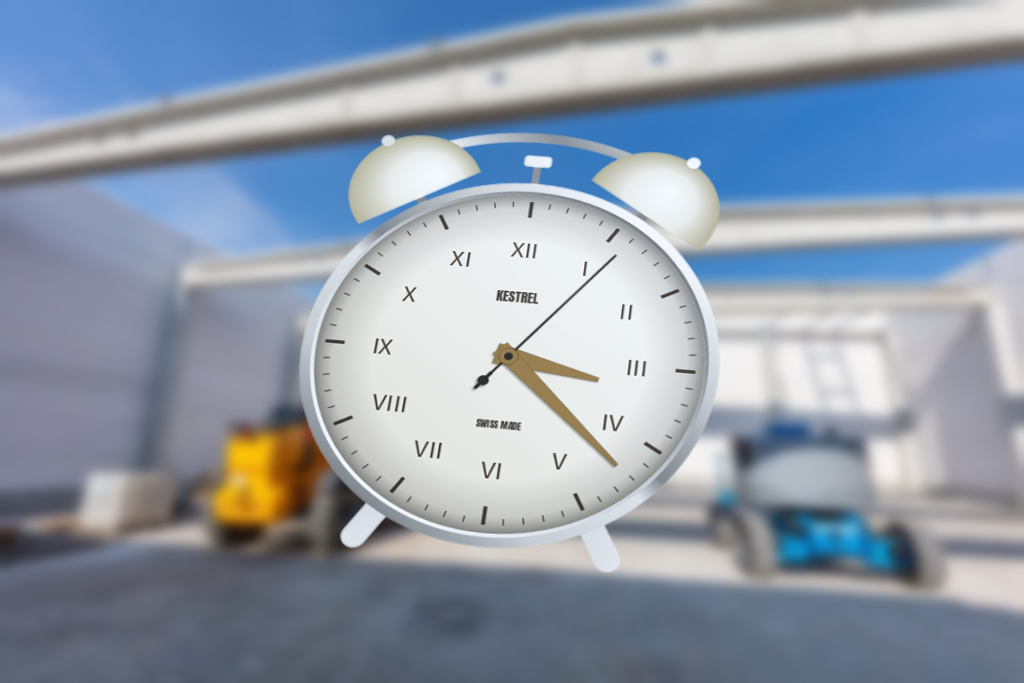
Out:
3.22.06
